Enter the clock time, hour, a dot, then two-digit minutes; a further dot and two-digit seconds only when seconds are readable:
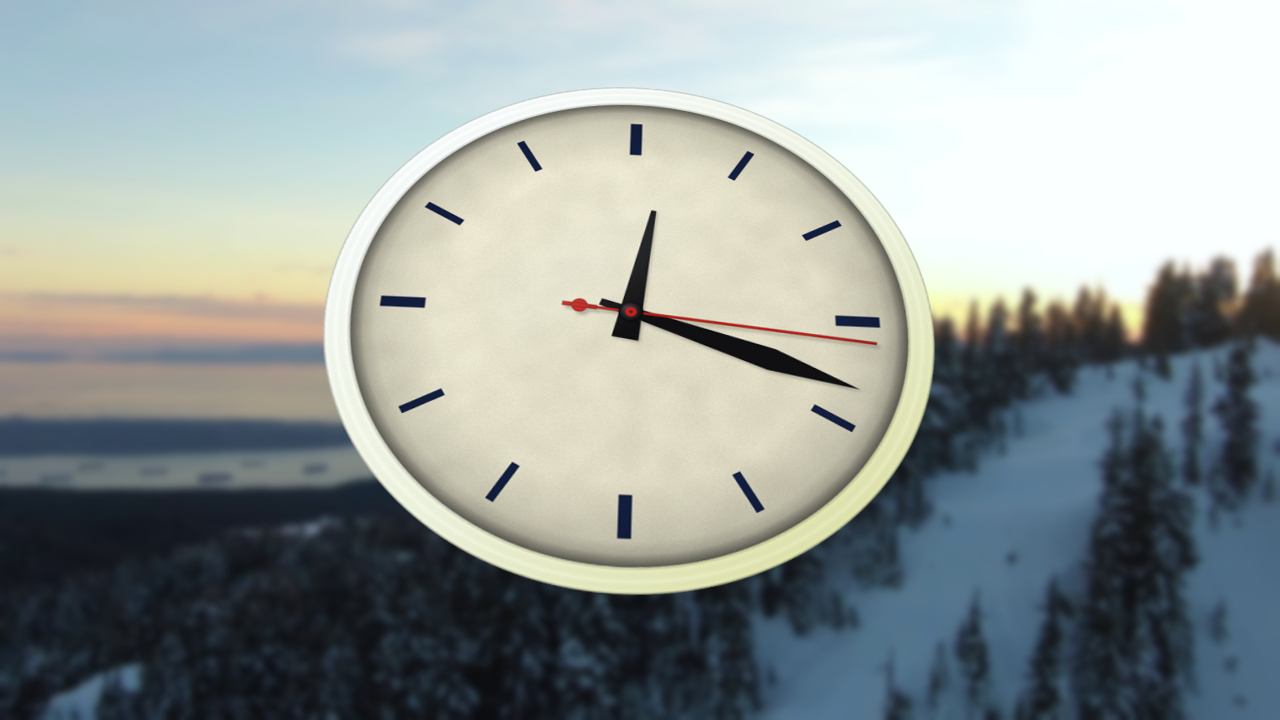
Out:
12.18.16
